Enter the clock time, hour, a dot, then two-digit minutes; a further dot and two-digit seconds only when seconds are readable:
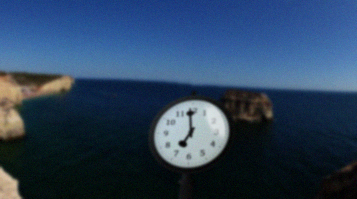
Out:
6.59
